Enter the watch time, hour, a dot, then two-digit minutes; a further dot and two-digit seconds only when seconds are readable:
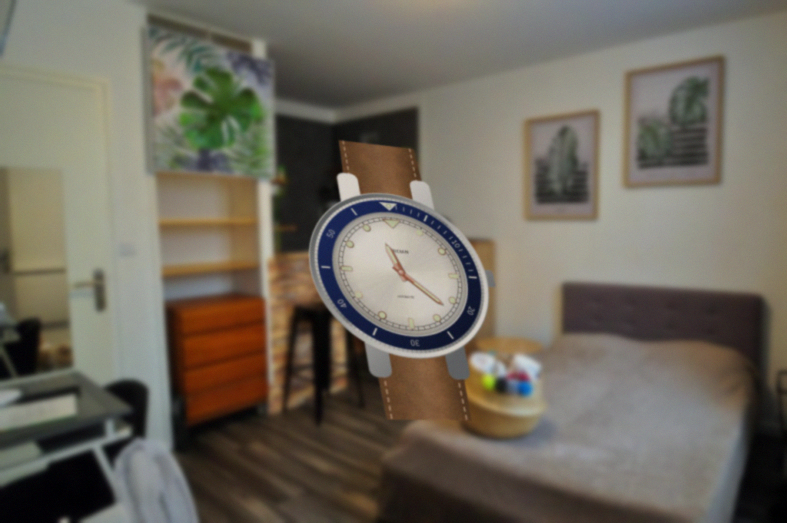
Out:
11.22
